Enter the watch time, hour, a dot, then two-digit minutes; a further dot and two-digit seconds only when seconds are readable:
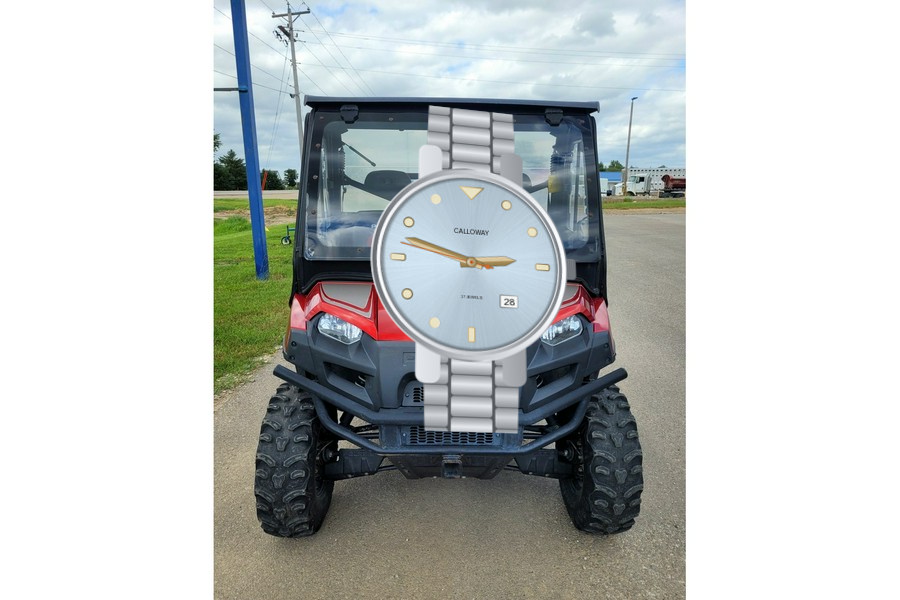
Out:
2.47.47
